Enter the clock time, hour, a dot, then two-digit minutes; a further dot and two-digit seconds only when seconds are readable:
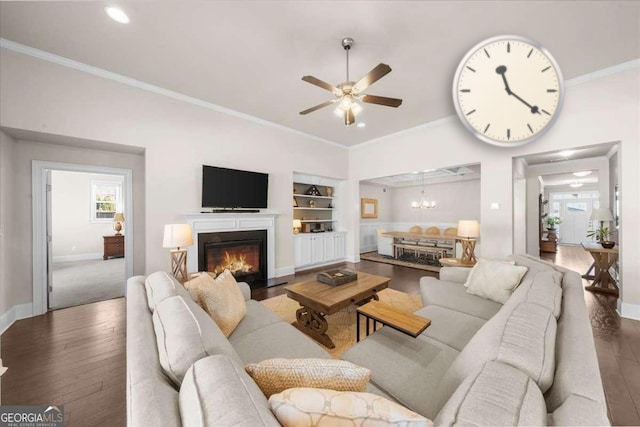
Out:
11.21
